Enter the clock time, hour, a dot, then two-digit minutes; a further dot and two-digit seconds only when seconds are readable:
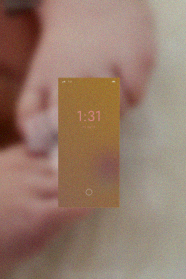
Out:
1.31
